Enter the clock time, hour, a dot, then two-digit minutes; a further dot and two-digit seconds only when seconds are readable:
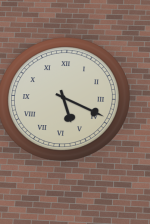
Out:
5.19
